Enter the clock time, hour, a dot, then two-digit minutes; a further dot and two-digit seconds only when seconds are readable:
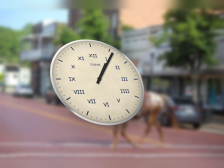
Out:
1.06
